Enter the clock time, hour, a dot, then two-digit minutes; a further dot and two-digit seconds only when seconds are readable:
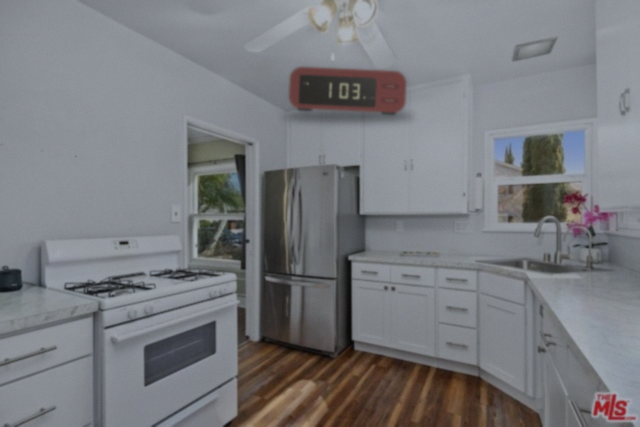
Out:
1.03
